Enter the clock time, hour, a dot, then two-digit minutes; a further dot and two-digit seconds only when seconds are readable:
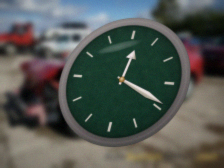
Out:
12.19
